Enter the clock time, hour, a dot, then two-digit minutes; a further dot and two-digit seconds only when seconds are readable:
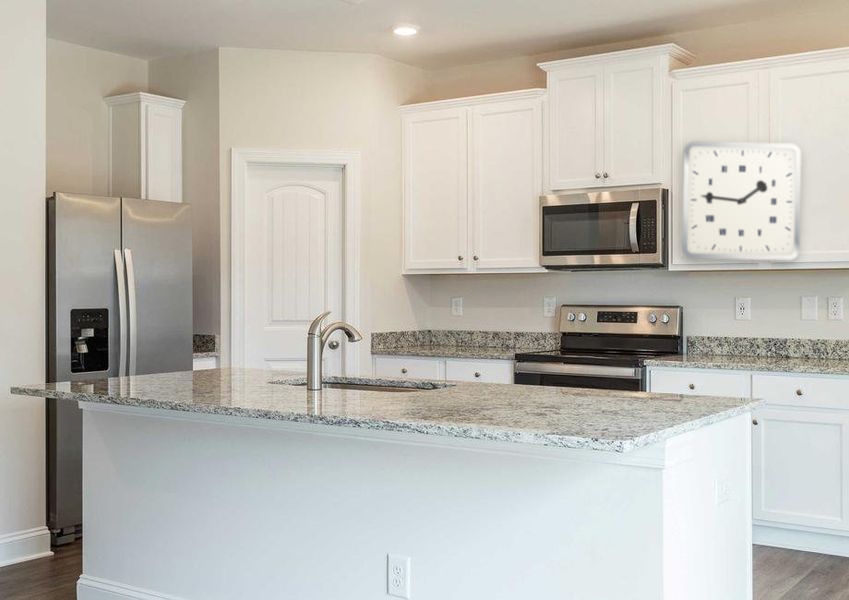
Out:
1.46
